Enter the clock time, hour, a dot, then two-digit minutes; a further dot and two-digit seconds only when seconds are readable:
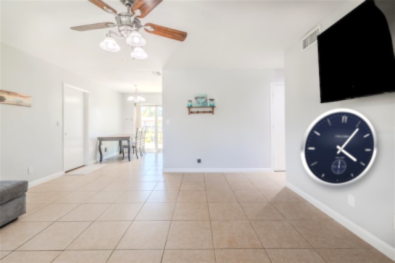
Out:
4.06
